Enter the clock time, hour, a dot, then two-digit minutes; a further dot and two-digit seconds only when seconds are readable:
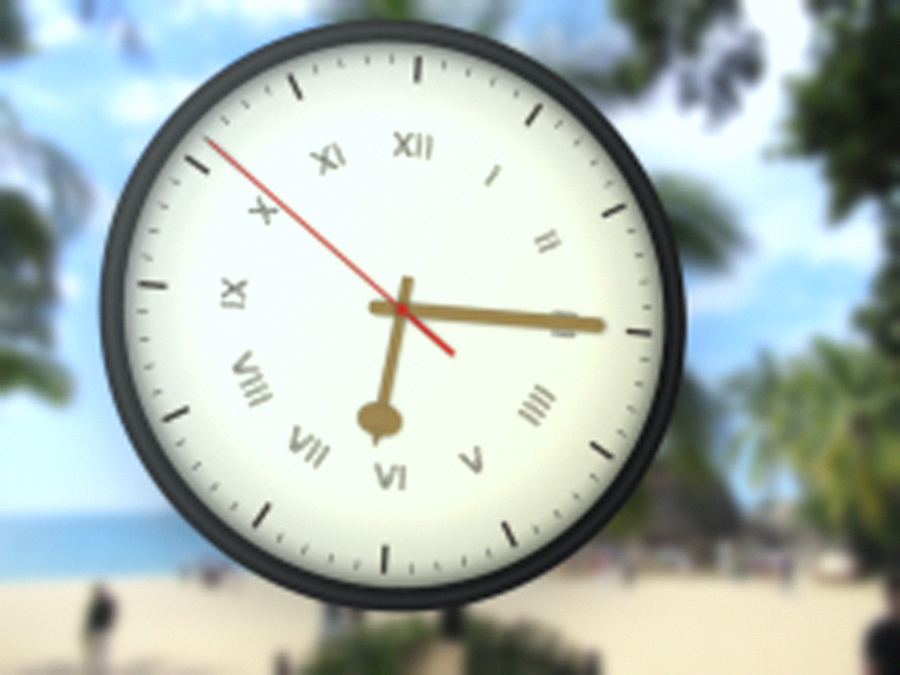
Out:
6.14.51
